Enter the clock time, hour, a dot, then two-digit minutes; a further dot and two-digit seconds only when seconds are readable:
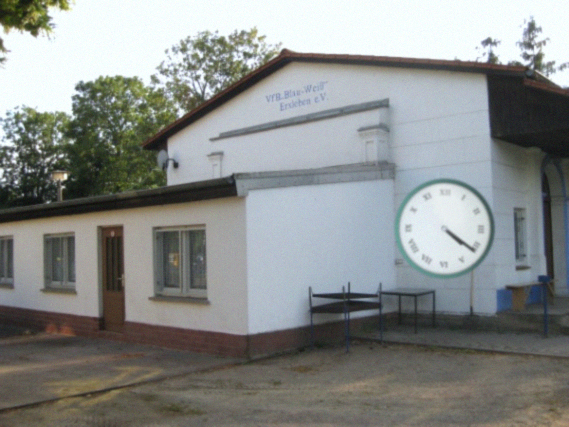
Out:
4.21
